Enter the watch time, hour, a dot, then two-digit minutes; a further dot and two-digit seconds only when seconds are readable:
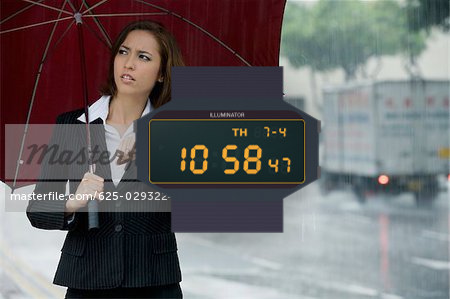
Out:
10.58.47
